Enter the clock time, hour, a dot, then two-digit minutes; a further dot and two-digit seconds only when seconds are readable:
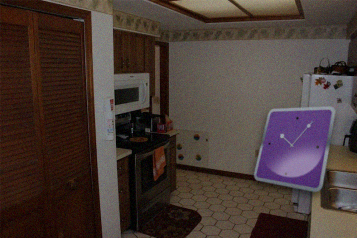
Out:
10.06
